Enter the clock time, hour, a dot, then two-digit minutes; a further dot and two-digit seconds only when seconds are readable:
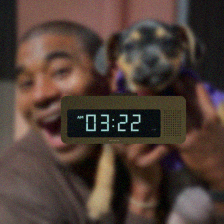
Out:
3.22
